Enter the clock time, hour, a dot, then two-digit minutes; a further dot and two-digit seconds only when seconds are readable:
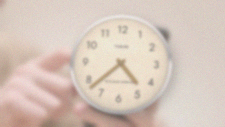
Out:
4.38
